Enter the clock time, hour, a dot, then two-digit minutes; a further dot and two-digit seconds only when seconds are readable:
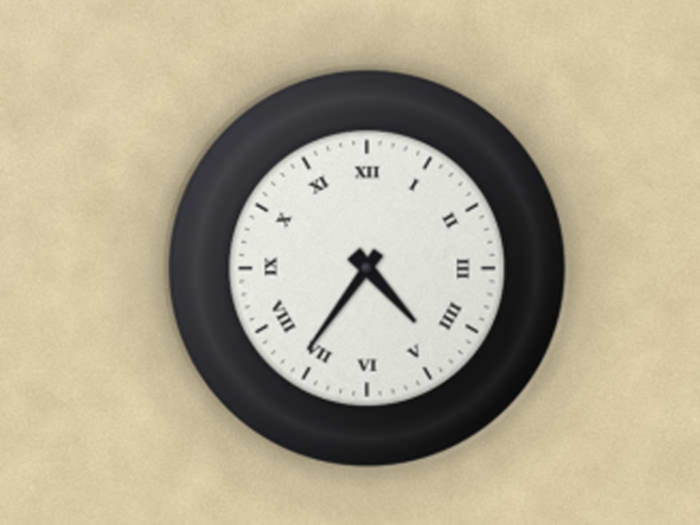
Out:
4.36
